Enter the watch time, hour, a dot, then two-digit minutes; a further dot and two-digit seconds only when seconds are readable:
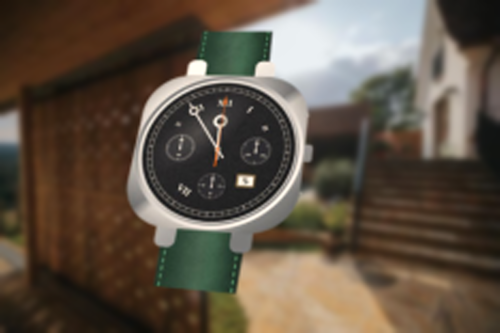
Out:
11.54
